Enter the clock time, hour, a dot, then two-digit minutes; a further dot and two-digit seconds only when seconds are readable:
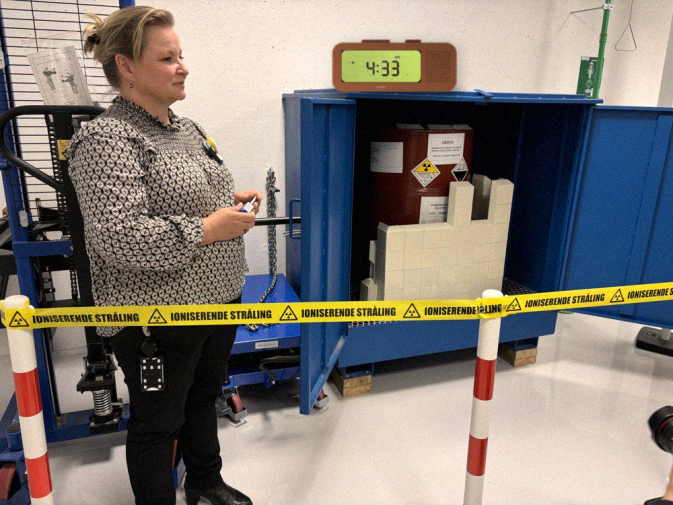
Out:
4.33
